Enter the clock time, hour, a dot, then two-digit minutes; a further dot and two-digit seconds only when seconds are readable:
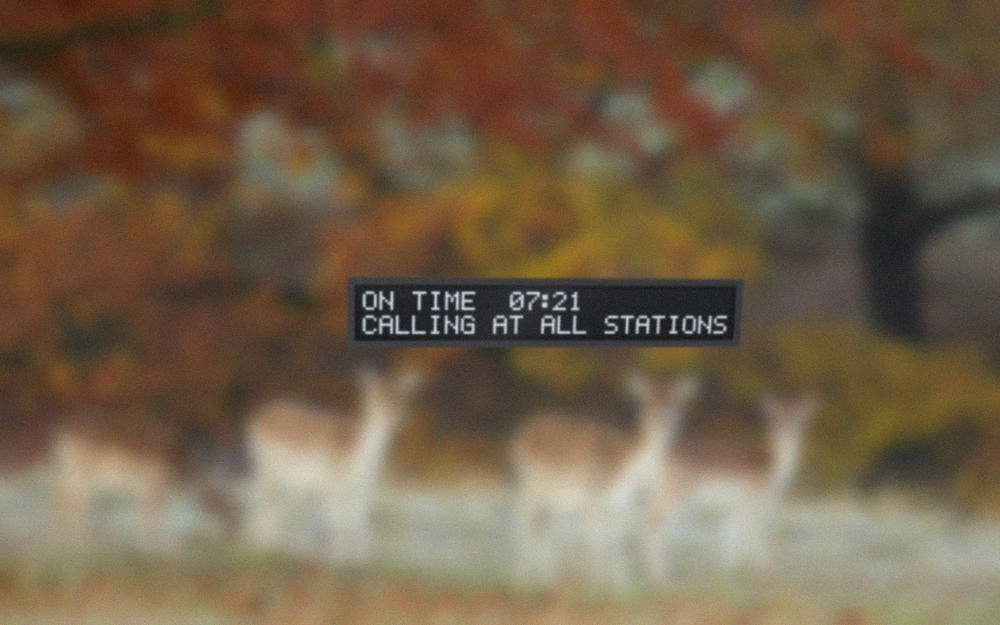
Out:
7.21
